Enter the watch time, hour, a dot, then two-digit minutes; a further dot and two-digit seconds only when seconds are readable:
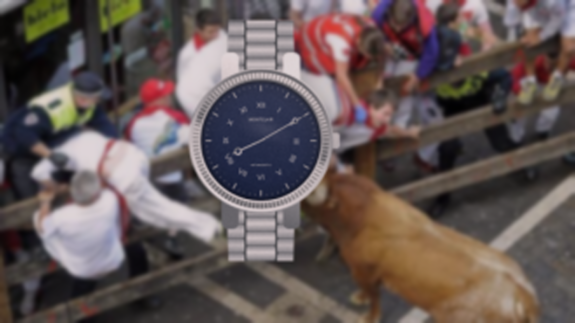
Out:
8.10
